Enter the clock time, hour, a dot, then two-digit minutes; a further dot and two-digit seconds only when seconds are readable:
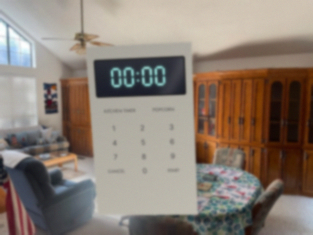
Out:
0.00
